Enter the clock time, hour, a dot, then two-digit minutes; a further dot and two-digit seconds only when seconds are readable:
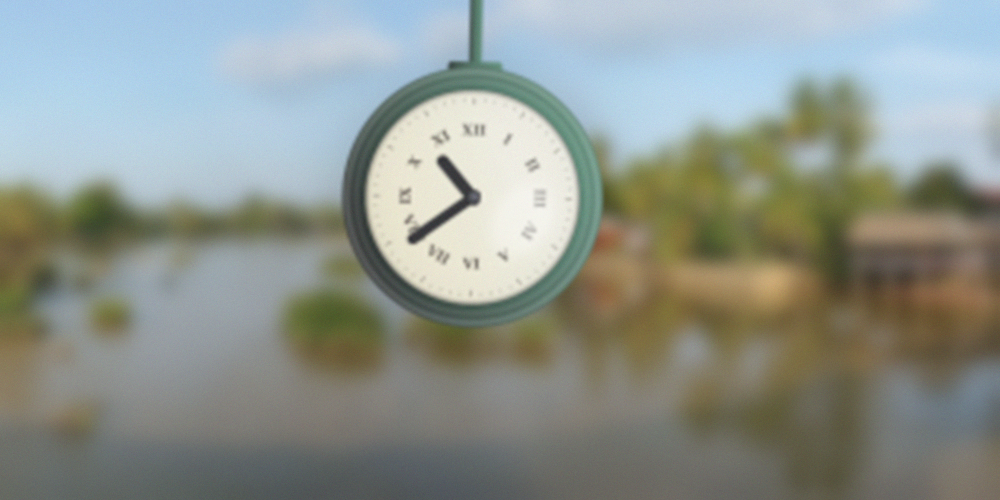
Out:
10.39
